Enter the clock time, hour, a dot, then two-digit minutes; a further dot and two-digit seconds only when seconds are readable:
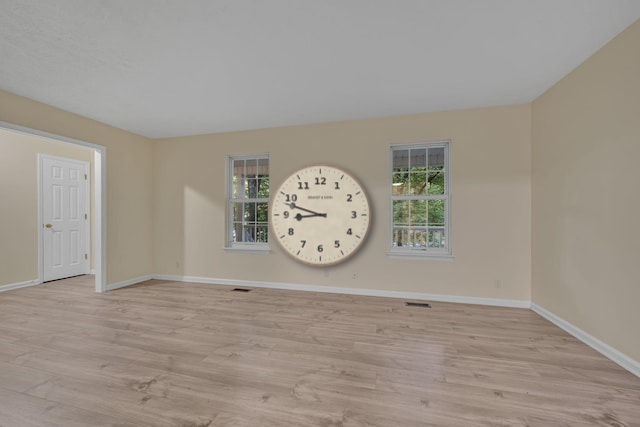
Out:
8.48
